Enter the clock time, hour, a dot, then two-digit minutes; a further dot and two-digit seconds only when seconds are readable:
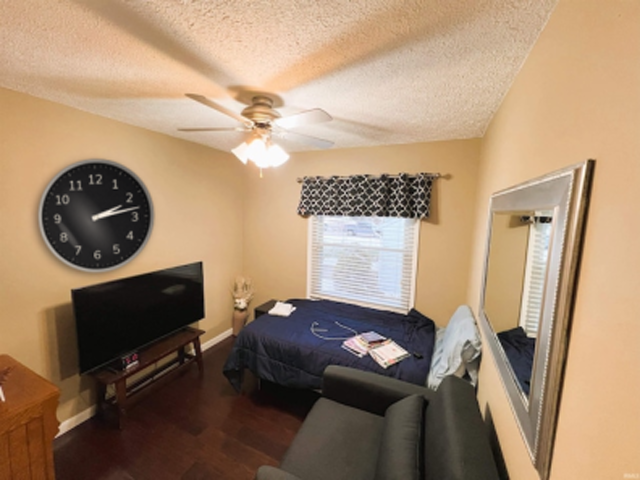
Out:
2.13
